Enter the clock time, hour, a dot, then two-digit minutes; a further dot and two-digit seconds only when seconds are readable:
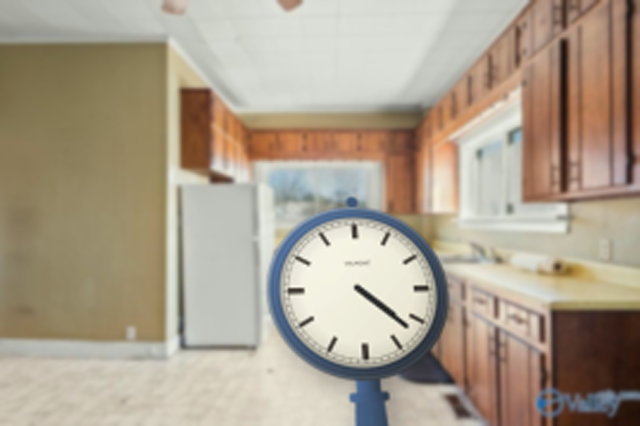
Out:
4.22
